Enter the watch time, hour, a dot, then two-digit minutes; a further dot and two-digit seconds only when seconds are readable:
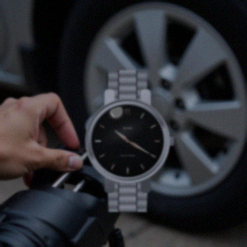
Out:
10.20
